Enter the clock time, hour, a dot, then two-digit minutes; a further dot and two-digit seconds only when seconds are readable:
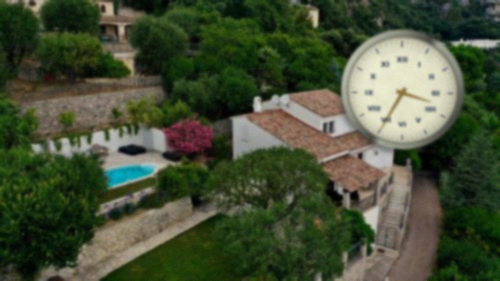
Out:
3.35
